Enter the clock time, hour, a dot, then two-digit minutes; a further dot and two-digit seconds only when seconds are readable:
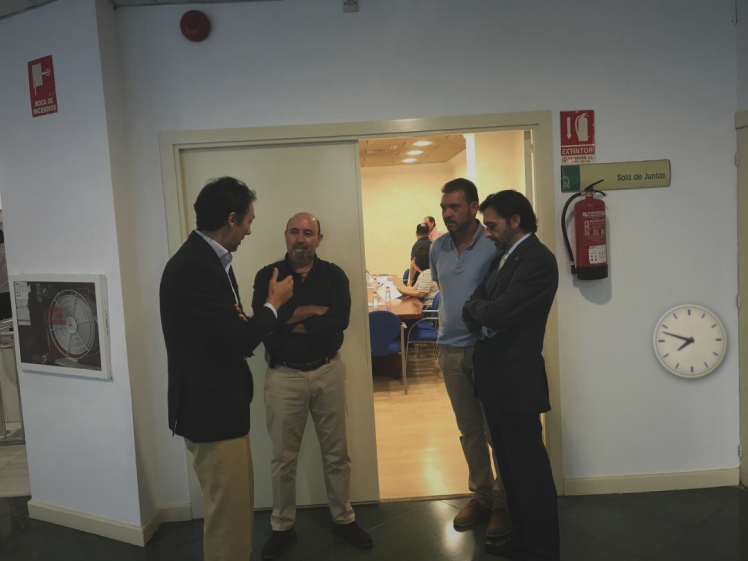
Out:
7.48
